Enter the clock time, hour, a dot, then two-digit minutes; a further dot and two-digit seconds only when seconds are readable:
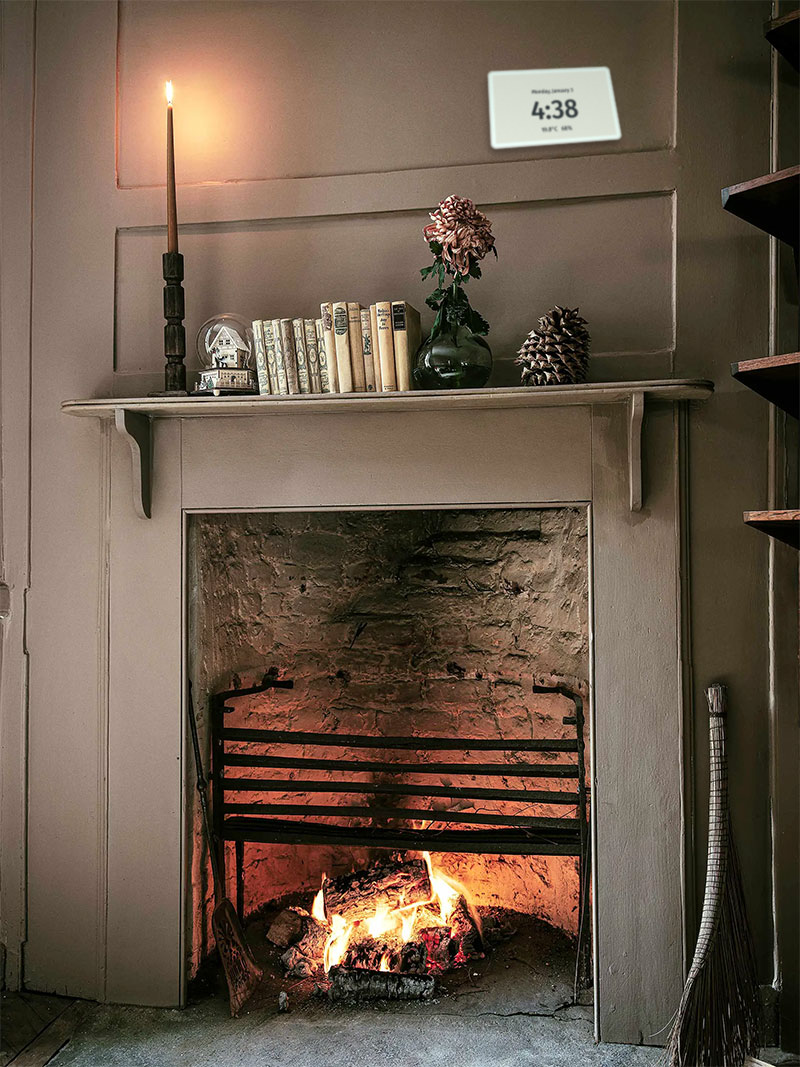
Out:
4.38
